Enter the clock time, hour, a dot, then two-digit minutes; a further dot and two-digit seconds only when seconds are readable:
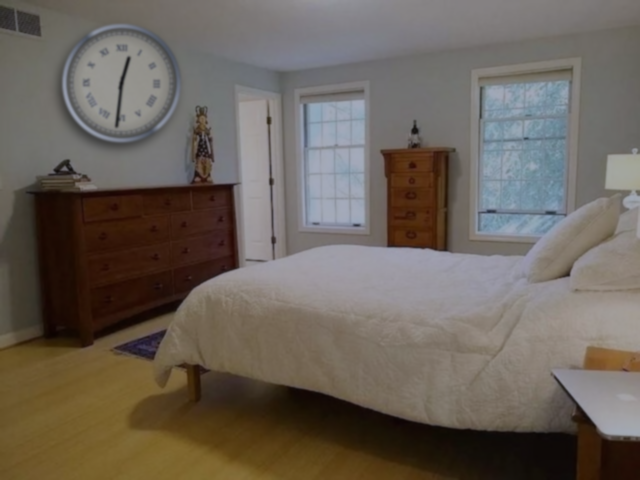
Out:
12.31
